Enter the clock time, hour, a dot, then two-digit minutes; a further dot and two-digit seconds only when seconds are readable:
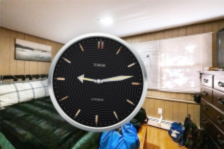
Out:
9.13
